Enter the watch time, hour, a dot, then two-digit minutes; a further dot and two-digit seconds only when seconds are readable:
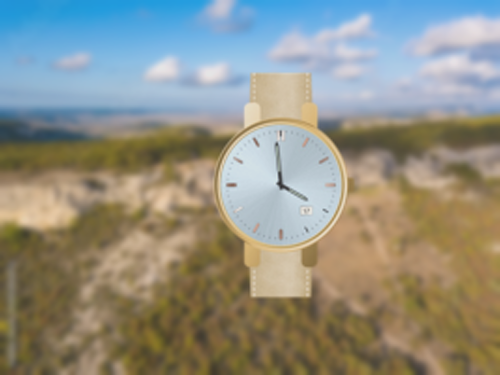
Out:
3.59
